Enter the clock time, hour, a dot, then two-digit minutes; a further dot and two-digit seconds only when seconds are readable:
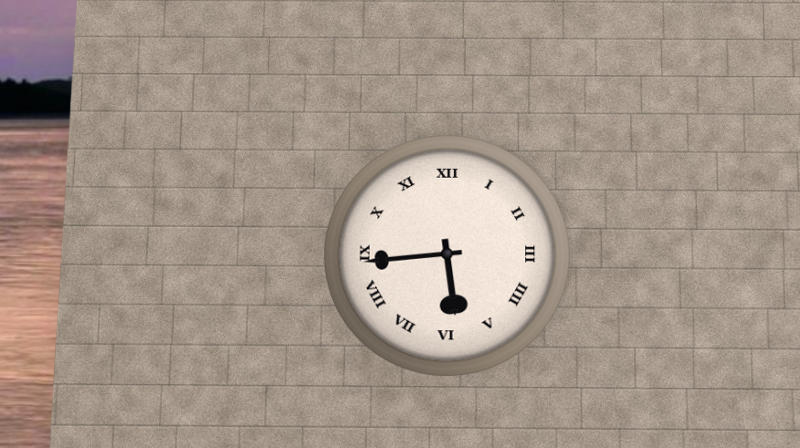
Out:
5.44
